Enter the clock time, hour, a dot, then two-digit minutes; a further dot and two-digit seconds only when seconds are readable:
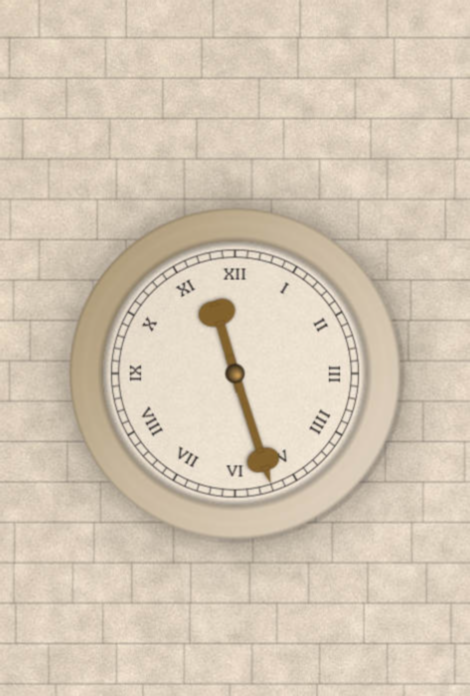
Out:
11.27
